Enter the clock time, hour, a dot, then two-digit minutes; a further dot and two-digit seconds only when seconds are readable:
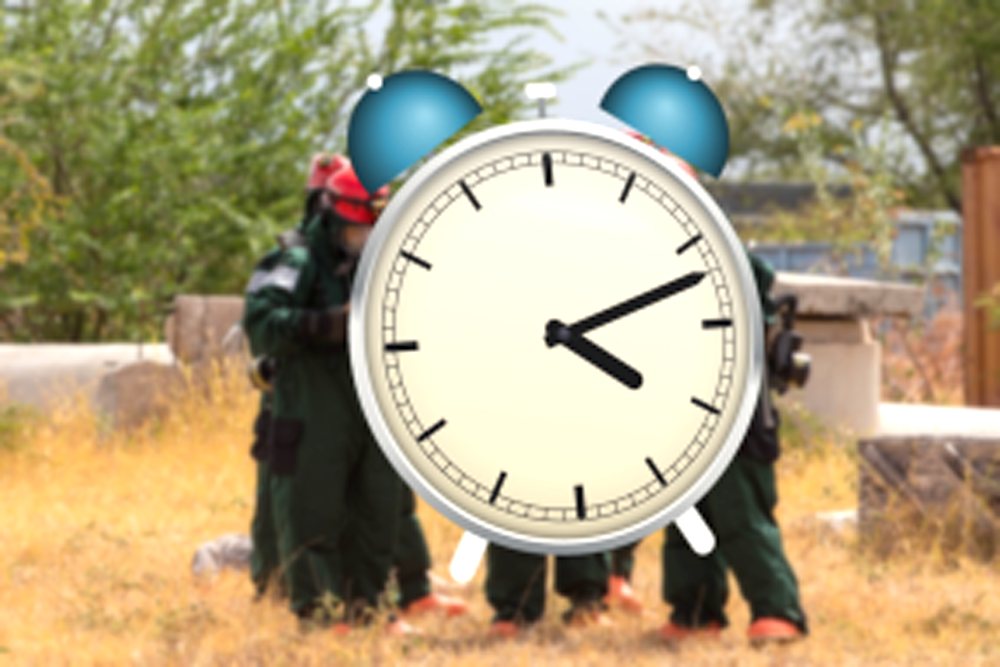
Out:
4.12
